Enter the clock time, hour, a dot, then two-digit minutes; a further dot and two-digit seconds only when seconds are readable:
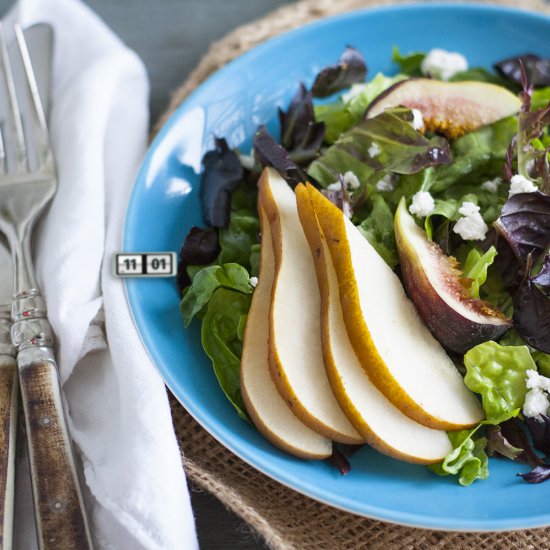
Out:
11.01
